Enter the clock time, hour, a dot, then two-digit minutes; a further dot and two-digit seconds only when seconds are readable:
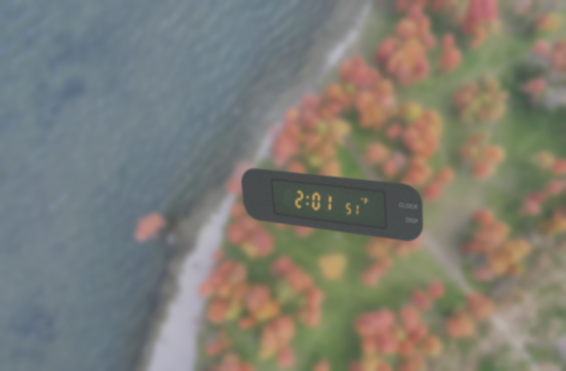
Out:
2.01
